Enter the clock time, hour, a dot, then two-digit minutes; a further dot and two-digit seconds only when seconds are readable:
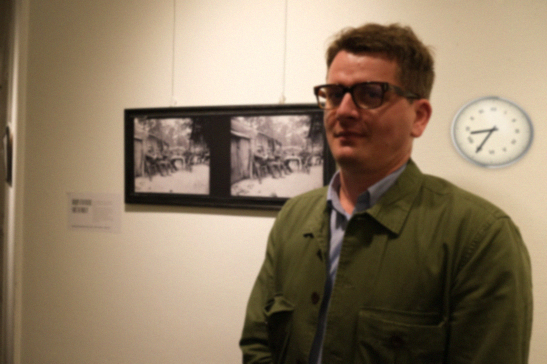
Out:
8.35
